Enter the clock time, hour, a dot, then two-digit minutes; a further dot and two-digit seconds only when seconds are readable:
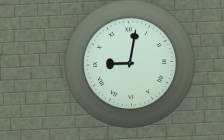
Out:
9.02
